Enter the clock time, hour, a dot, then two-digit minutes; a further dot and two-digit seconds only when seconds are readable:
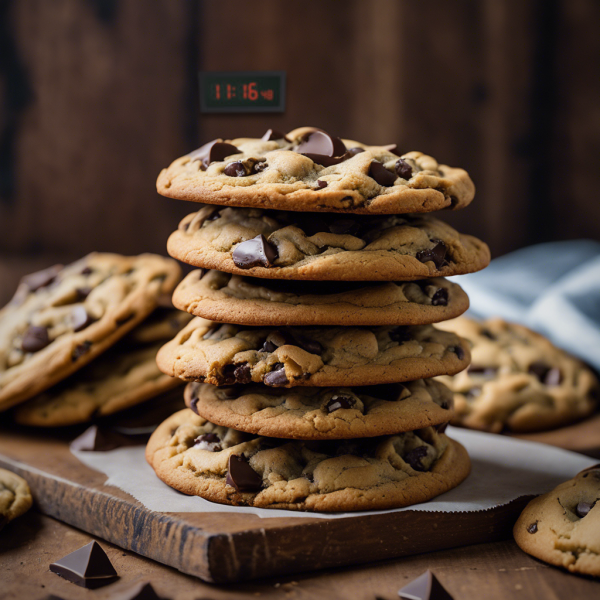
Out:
11.16
